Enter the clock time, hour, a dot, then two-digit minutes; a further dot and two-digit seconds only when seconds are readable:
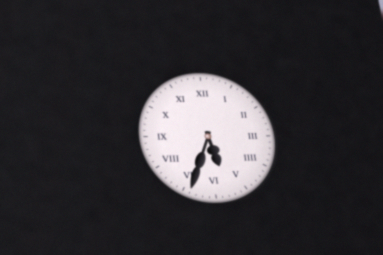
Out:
5.34
